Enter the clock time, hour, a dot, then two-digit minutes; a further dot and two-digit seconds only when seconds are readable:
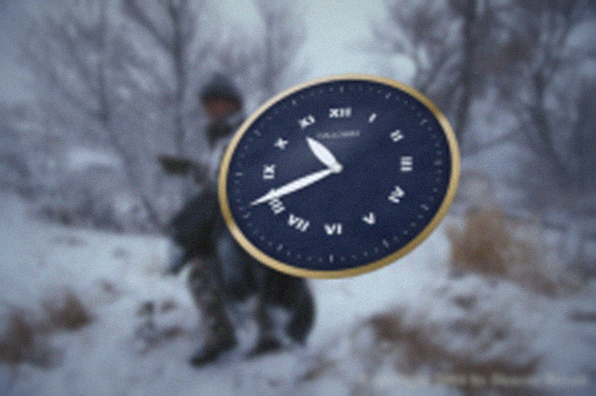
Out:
10.41
